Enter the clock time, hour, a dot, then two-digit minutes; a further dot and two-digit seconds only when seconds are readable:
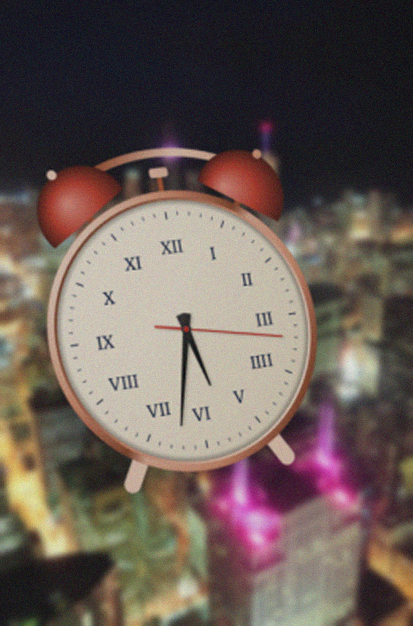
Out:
5.32.17
